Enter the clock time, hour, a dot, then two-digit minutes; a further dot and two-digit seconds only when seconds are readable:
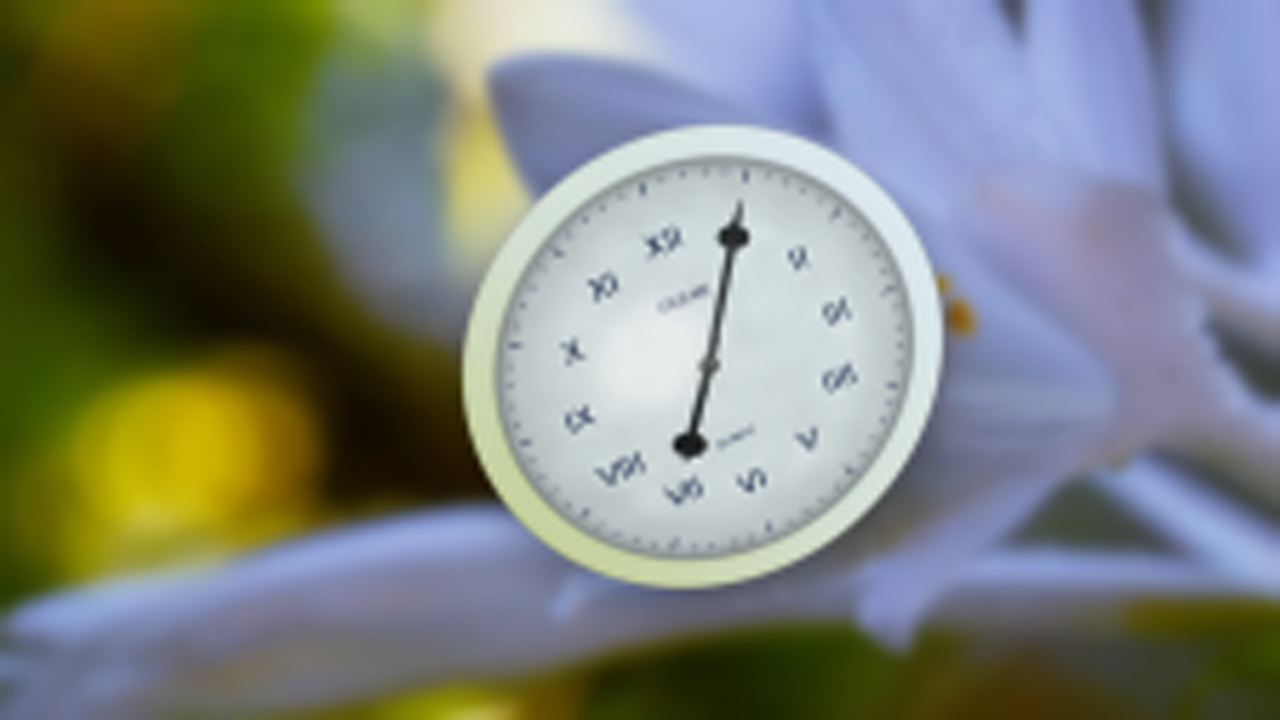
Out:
7.05
